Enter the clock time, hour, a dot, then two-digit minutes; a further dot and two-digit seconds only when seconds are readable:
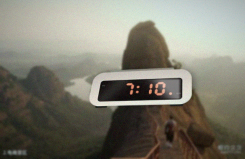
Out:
7.10
